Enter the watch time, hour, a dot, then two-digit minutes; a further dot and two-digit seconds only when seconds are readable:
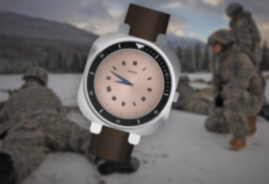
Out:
8.48
